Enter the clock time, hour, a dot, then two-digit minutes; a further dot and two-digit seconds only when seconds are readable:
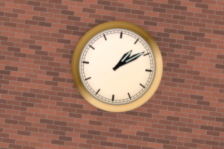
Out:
1.09
